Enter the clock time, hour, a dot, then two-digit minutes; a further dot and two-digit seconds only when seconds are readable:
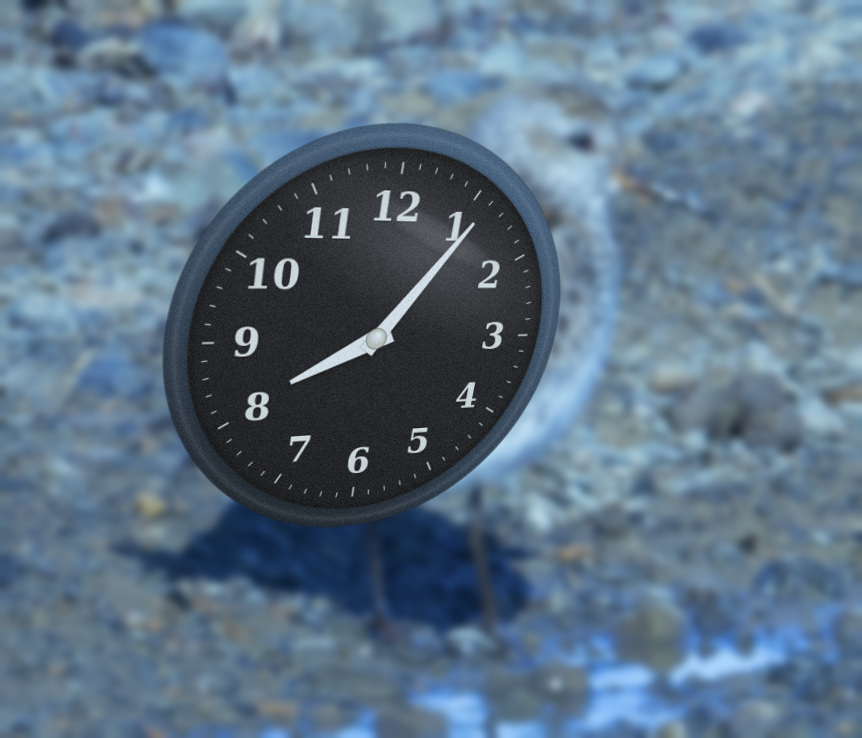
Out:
8.06
